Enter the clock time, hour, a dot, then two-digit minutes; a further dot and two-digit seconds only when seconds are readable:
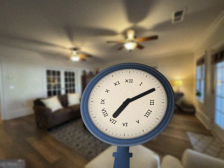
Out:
7.10
